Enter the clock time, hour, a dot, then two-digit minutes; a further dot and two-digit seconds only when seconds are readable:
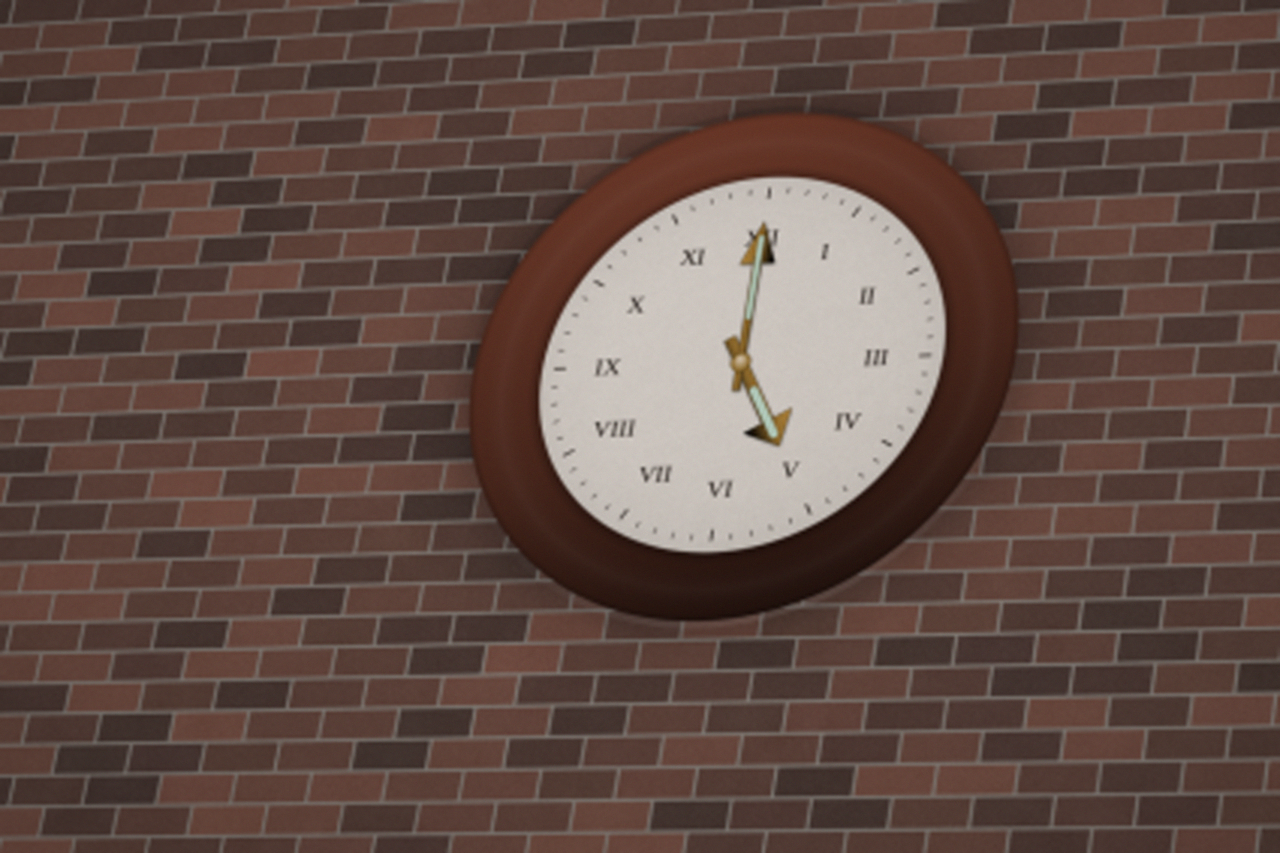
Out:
5.00
